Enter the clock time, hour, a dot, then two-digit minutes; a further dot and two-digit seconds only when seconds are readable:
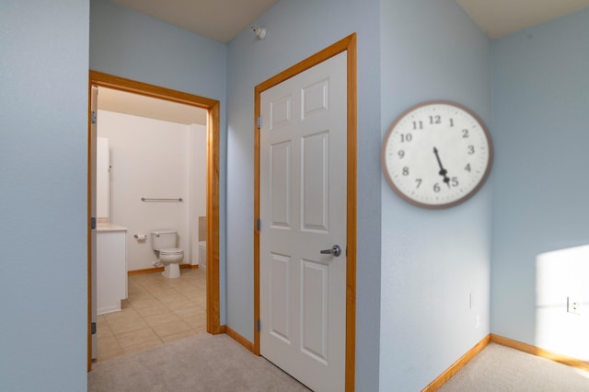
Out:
5.27
